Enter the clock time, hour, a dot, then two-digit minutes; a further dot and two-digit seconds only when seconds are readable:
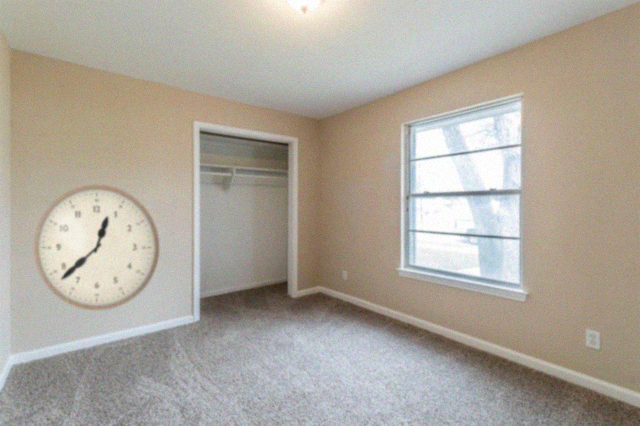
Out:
12.38
